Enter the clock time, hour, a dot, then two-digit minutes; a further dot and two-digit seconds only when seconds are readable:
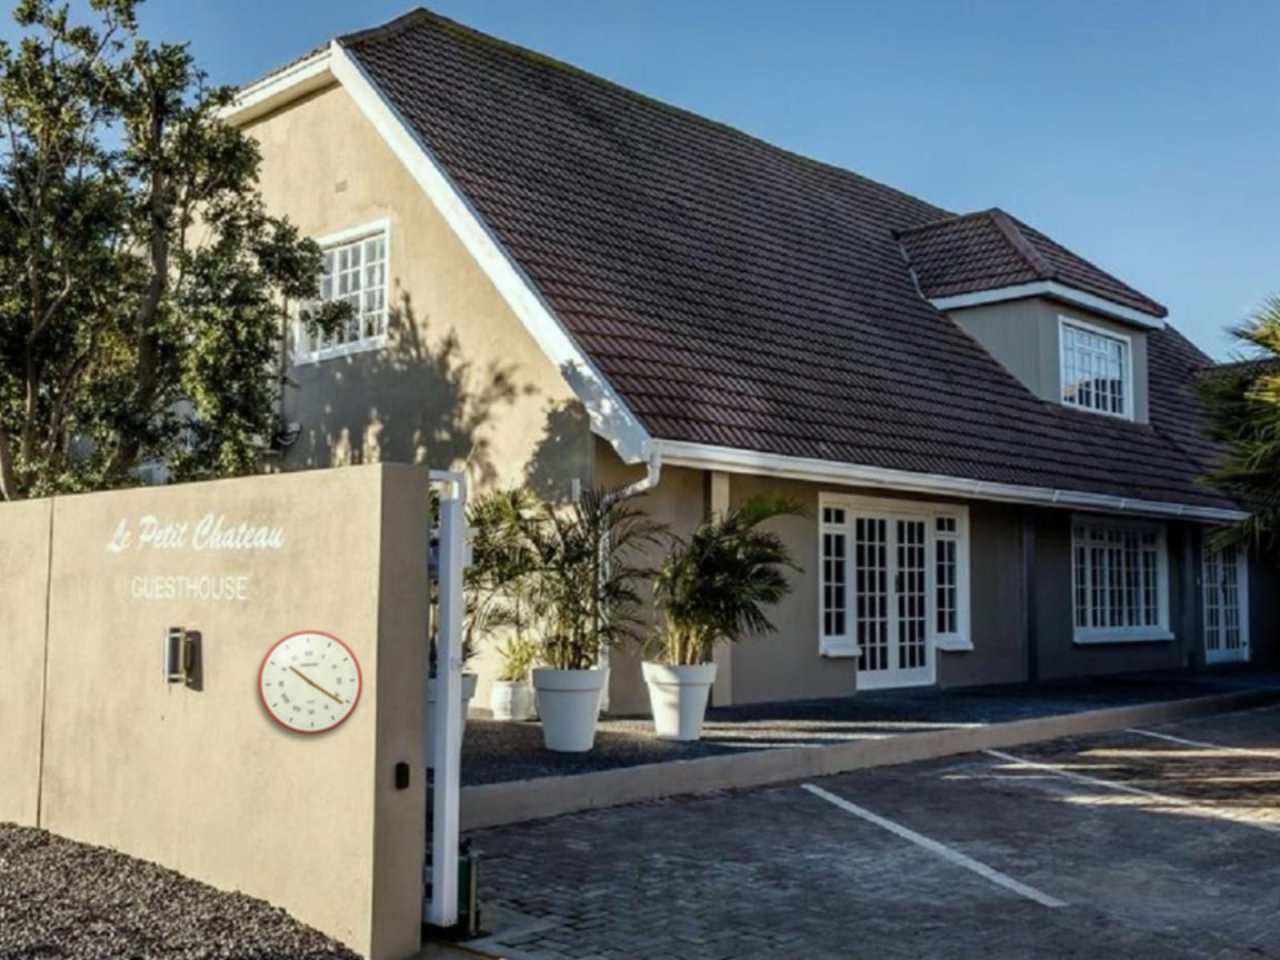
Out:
10.21
